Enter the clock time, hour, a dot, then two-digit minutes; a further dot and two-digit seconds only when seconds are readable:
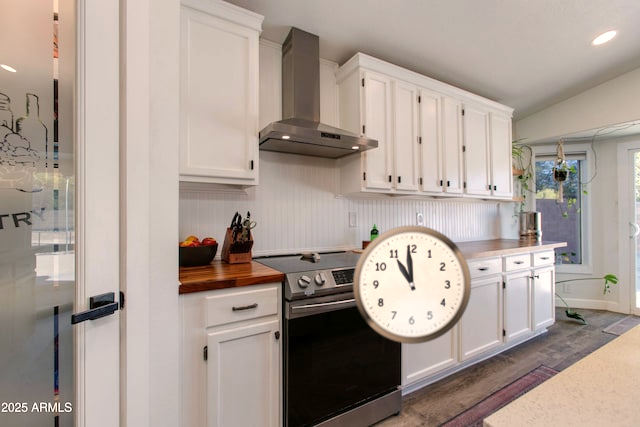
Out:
10.59
